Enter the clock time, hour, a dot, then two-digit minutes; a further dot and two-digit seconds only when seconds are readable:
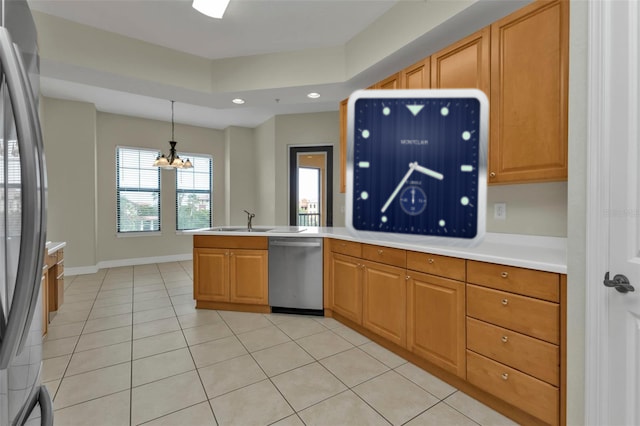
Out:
3.36
